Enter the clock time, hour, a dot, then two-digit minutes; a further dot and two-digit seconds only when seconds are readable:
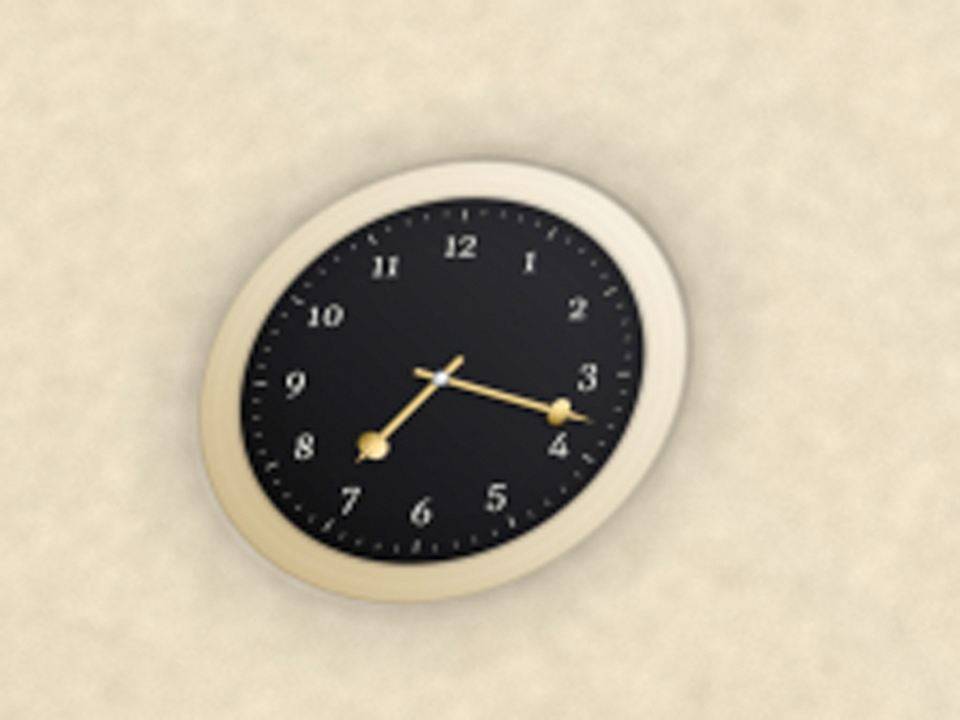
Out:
7.18
